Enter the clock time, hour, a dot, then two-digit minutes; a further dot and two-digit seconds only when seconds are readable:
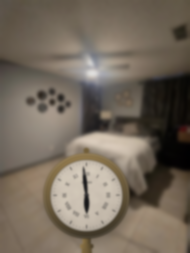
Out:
5.59
